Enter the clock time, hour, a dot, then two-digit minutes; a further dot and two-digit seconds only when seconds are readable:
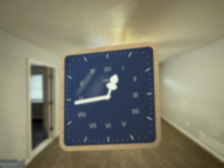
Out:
12.44
